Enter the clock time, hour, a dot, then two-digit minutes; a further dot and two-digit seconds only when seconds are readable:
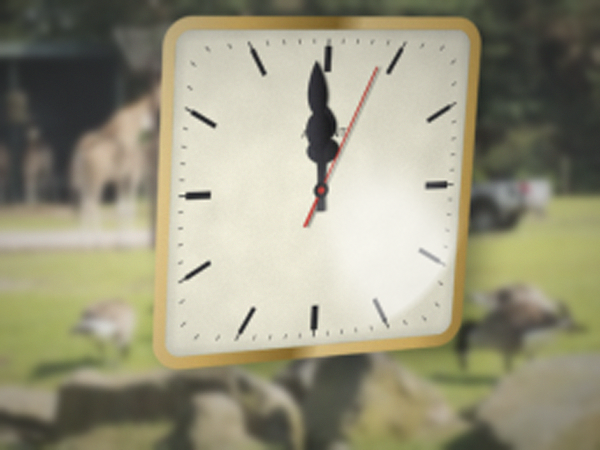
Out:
11.59.04
